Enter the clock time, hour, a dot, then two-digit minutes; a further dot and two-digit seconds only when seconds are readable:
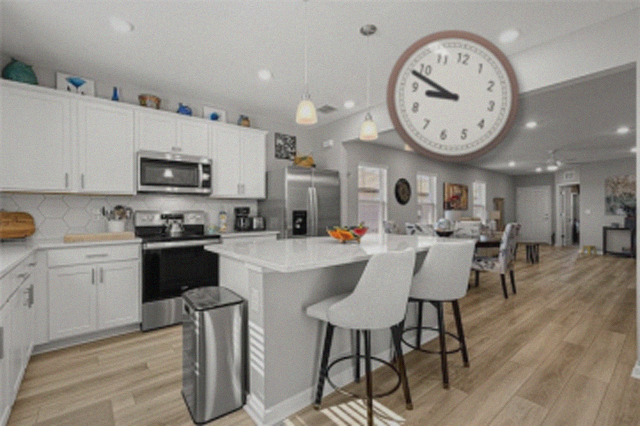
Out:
8.48
